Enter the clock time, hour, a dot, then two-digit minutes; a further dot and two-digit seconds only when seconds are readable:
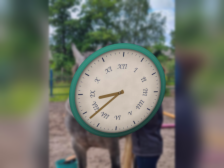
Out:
8.38
